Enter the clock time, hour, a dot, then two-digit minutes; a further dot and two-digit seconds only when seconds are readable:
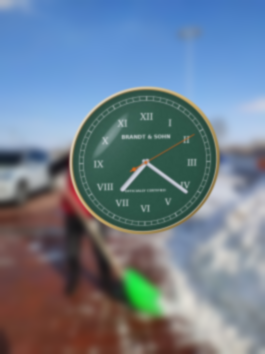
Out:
7.21.10
